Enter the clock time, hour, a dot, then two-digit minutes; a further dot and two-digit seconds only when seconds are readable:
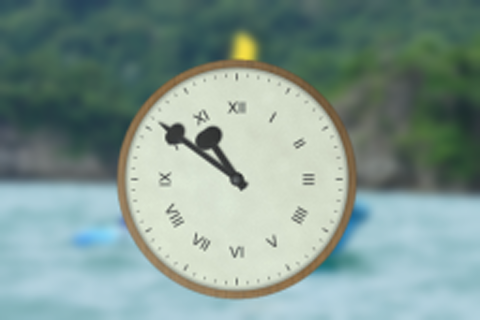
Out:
10.51
